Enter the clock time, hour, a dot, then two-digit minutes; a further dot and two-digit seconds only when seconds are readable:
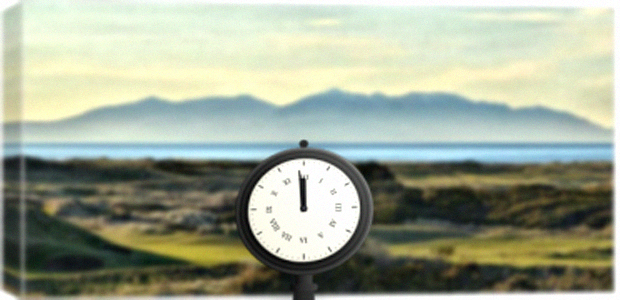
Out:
11.59
